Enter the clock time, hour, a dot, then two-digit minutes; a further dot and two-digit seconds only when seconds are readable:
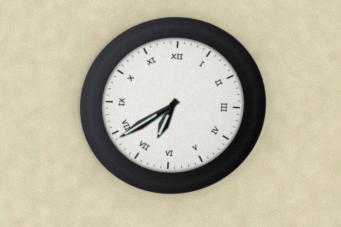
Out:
6.39
